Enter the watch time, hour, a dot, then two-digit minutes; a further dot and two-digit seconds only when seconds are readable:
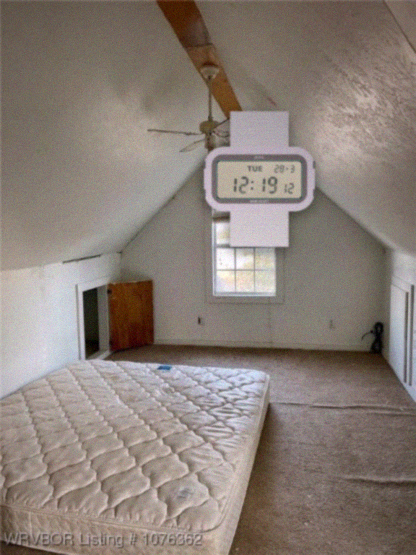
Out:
12.19.12
